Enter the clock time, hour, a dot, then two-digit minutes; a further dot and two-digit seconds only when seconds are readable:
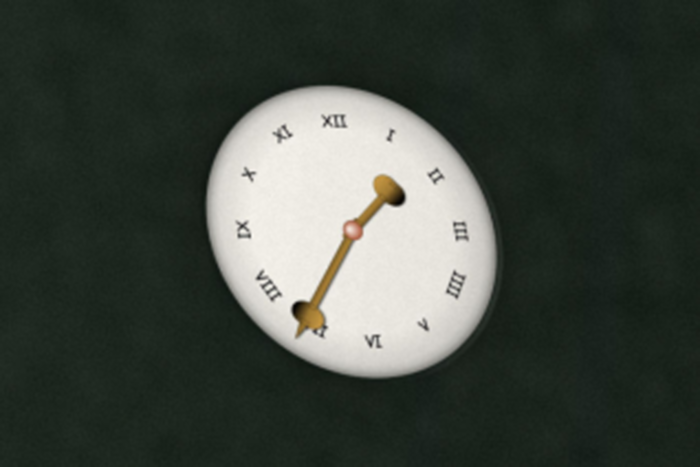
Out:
1.36
